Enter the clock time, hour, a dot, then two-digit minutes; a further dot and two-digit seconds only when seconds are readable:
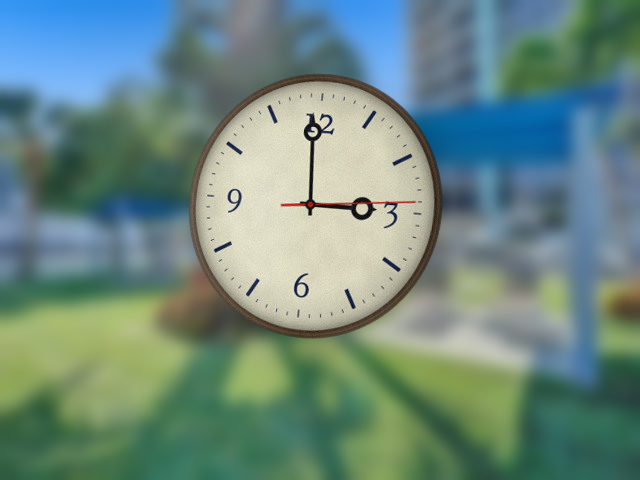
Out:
2.59.14
